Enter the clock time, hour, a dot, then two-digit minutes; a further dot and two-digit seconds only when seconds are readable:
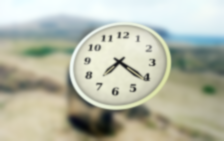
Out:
7.21
